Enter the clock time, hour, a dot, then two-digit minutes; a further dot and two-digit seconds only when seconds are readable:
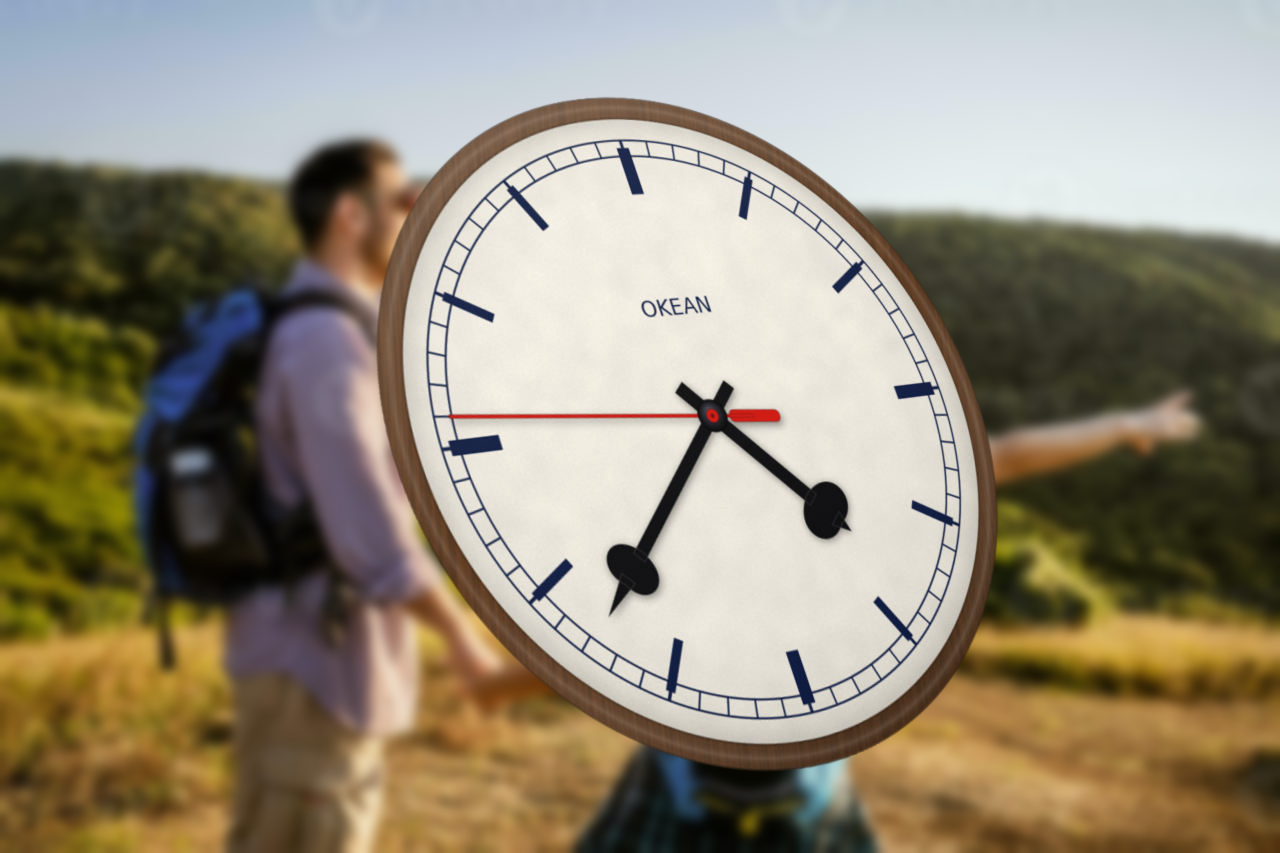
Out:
4.37.46
